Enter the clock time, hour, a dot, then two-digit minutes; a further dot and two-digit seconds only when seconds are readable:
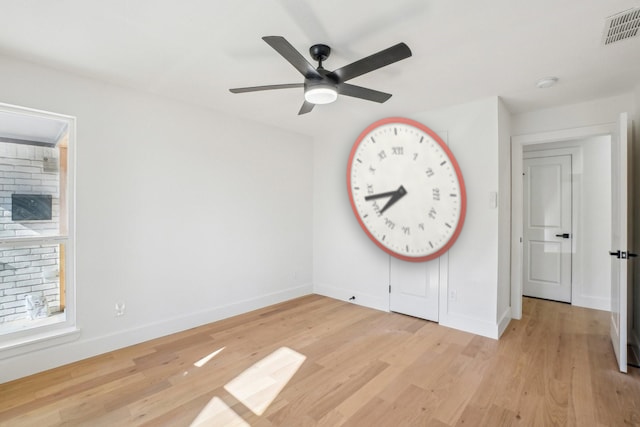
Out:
7.43
